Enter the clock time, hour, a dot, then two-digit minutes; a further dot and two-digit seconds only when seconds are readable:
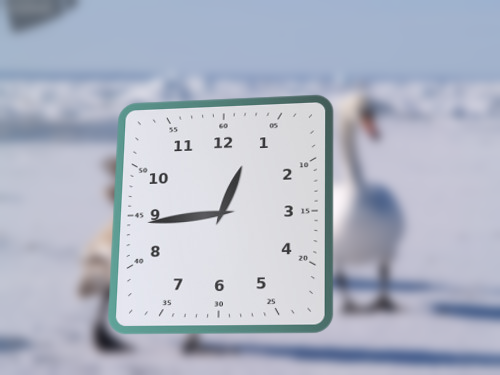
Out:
12.44
